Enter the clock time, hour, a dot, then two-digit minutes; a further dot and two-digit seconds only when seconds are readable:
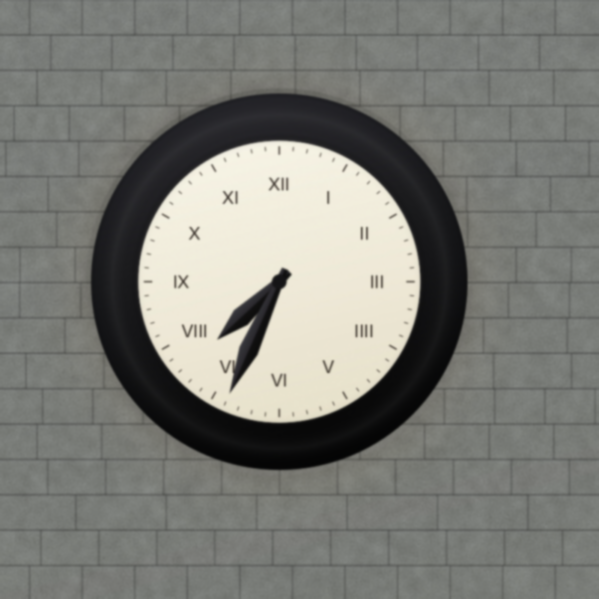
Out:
7.34
